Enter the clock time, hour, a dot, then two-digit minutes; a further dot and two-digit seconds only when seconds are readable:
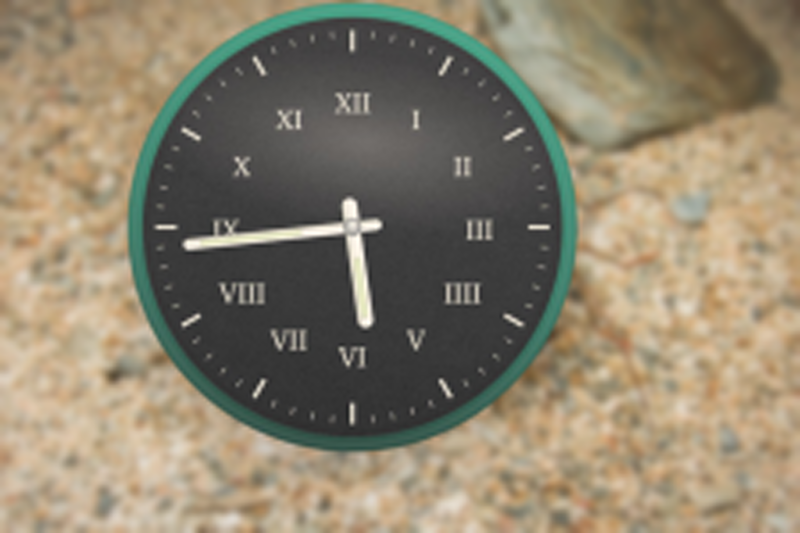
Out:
5.44
